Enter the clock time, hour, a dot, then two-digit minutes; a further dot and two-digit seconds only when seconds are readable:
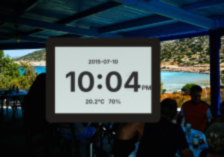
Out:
10.04
